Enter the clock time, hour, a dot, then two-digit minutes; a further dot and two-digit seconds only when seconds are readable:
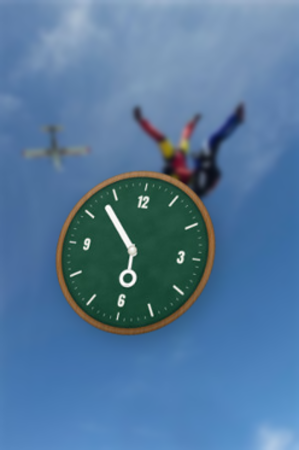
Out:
5.53
